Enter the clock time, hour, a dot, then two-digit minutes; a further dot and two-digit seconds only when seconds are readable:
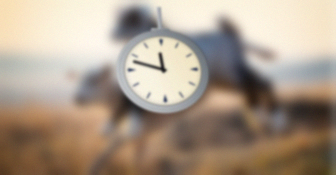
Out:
11.48
